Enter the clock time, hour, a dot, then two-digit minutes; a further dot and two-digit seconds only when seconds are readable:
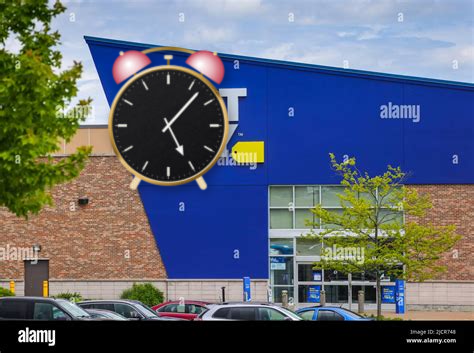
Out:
5.07
